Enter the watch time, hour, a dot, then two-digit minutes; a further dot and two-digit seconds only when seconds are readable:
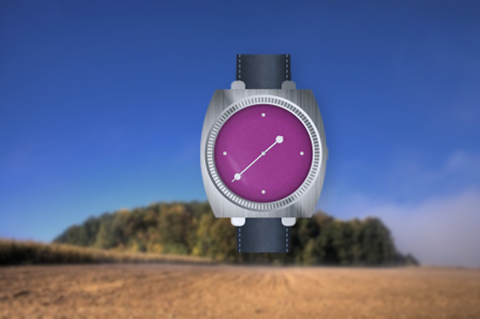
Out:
1.38
